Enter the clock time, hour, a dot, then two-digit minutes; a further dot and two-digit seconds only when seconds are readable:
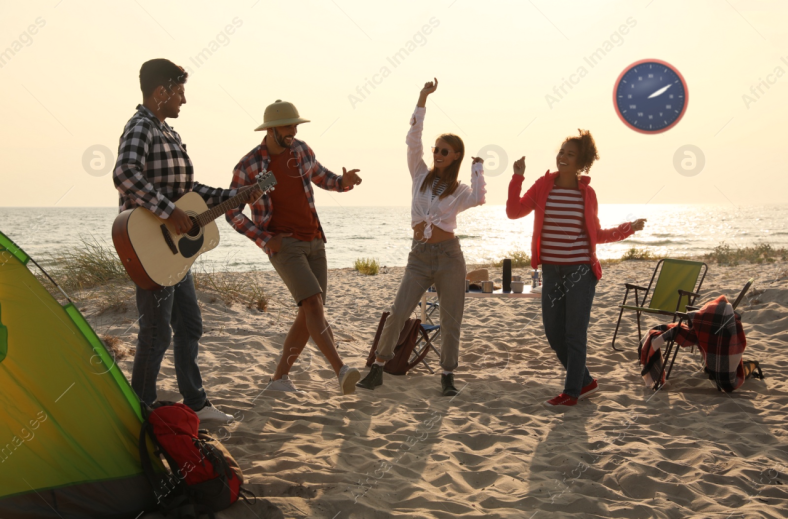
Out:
2.10
